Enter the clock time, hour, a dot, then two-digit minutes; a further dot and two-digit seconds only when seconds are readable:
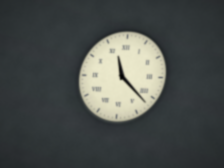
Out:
11.22
